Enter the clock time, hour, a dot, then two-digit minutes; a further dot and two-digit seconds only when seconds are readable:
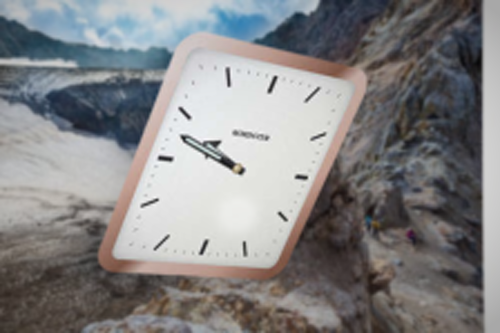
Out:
9.48
